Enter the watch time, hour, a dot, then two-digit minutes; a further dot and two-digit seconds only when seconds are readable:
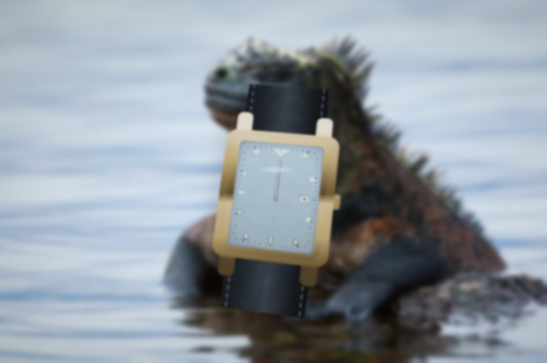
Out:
12.00
